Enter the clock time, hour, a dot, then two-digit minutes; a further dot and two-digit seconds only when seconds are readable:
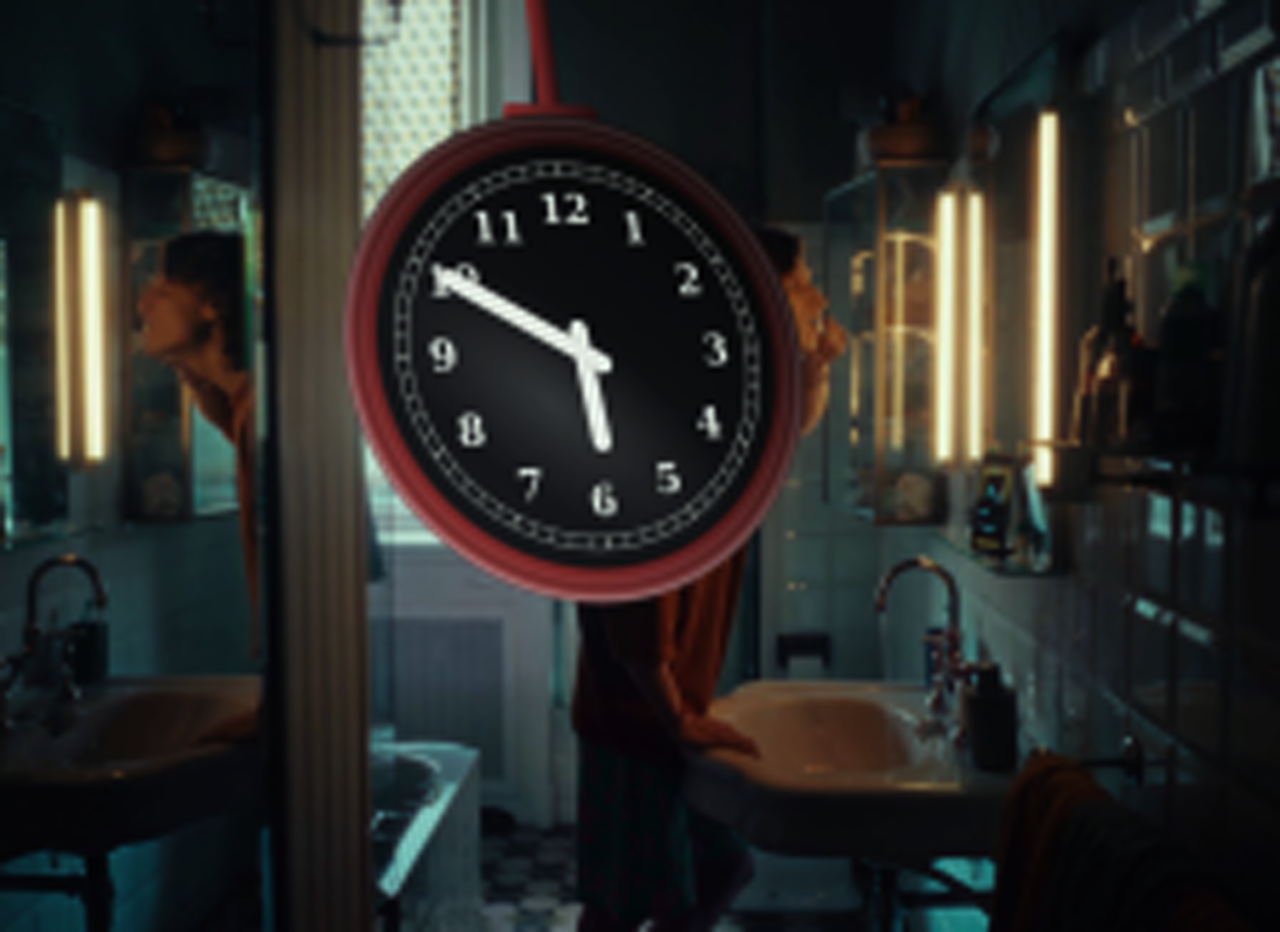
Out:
5.50
